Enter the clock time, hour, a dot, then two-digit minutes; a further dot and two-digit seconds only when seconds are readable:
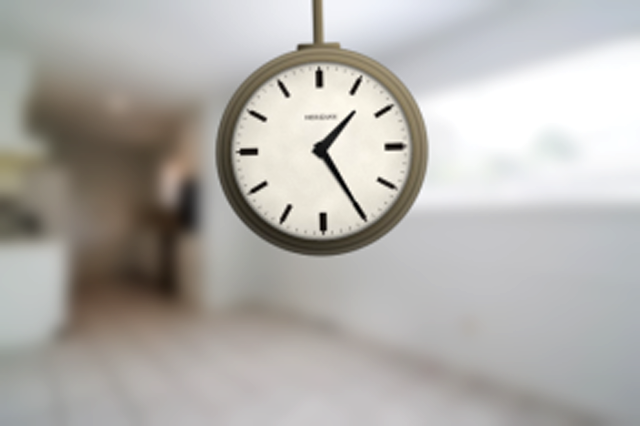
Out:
1.25
